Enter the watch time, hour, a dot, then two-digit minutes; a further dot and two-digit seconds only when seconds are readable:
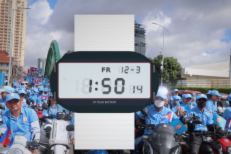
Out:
1.50.14
